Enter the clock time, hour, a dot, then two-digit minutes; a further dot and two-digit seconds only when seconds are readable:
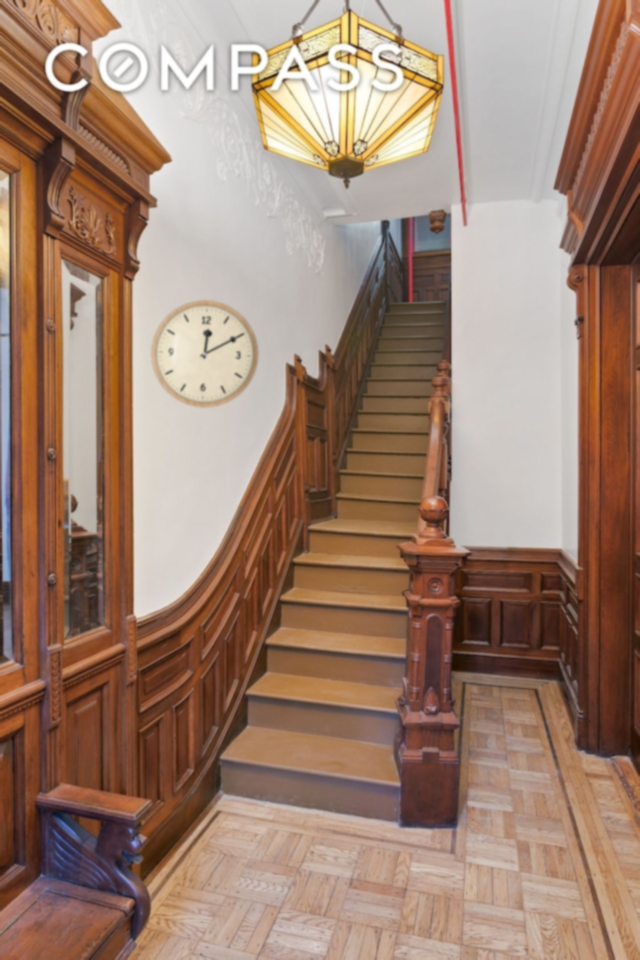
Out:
12.10
